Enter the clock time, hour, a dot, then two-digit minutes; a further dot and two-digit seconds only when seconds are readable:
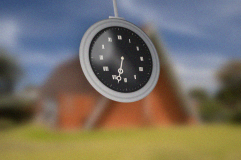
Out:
6.33
